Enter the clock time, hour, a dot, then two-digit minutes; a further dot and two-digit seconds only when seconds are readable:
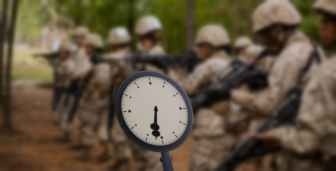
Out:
6.32
